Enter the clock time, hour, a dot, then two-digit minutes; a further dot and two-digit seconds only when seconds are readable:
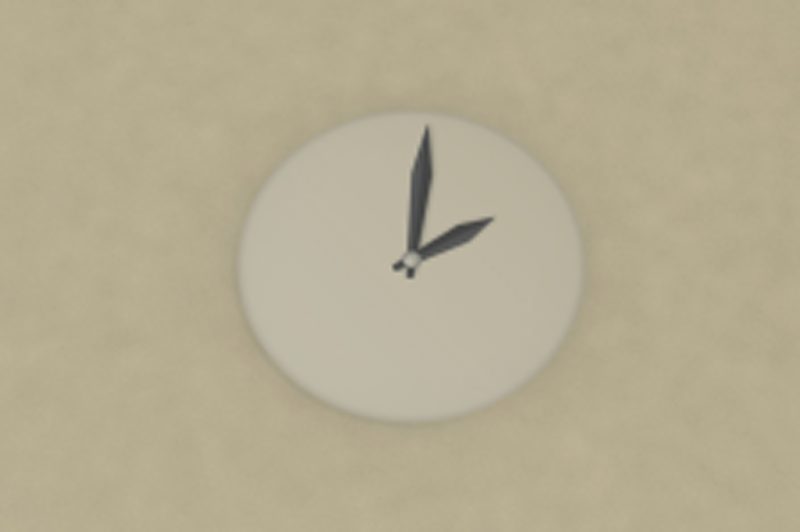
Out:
2.01
